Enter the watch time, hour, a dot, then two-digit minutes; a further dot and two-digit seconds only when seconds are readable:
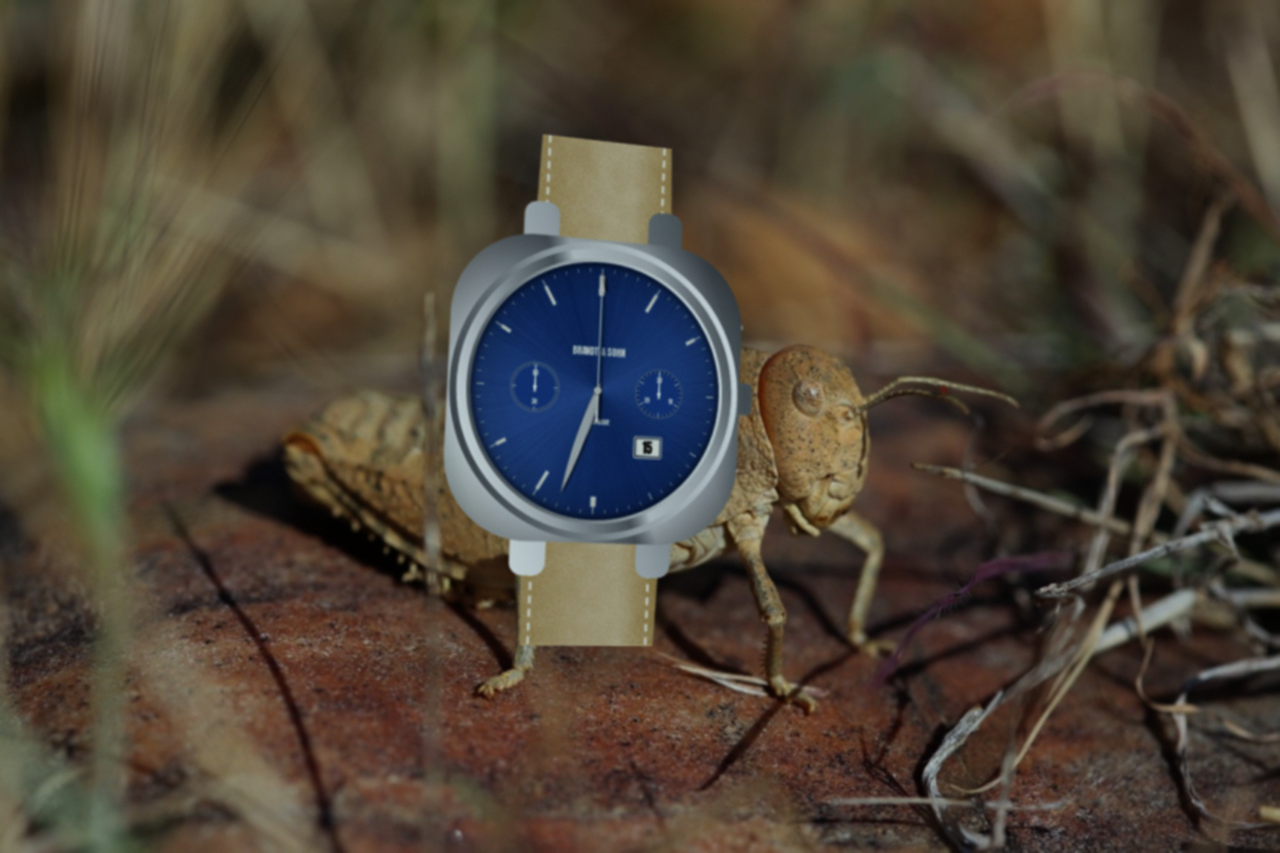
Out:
6.33
